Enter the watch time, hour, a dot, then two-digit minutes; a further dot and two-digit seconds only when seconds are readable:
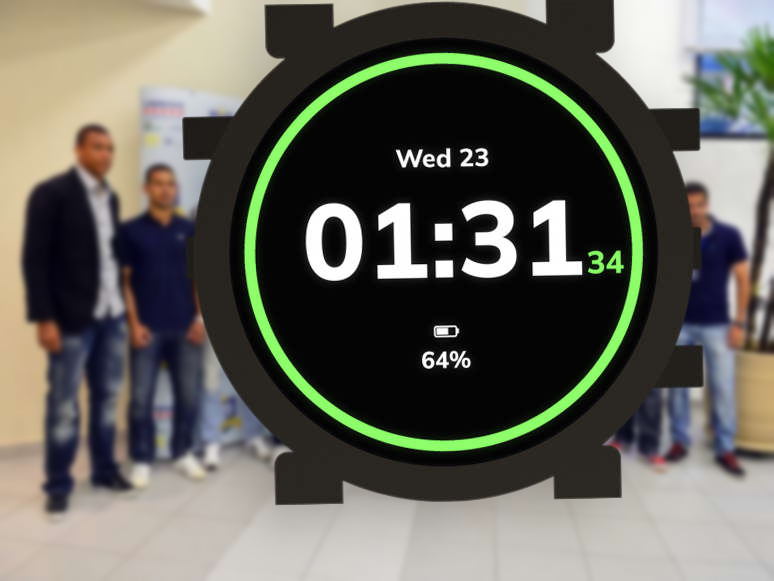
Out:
1.31.34
